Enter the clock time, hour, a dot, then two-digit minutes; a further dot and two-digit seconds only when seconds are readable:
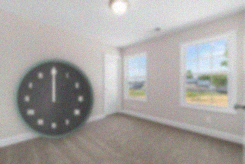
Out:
12.00
